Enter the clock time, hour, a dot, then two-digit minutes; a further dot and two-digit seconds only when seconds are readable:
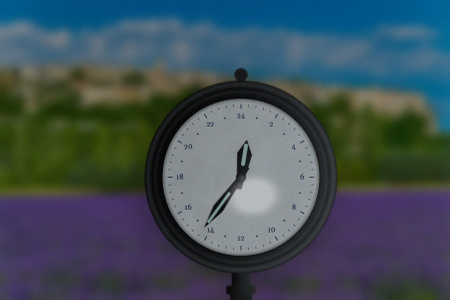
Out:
0.36
